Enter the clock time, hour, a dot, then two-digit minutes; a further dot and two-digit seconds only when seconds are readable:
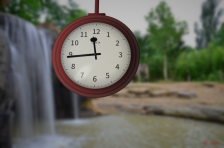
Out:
11.44
